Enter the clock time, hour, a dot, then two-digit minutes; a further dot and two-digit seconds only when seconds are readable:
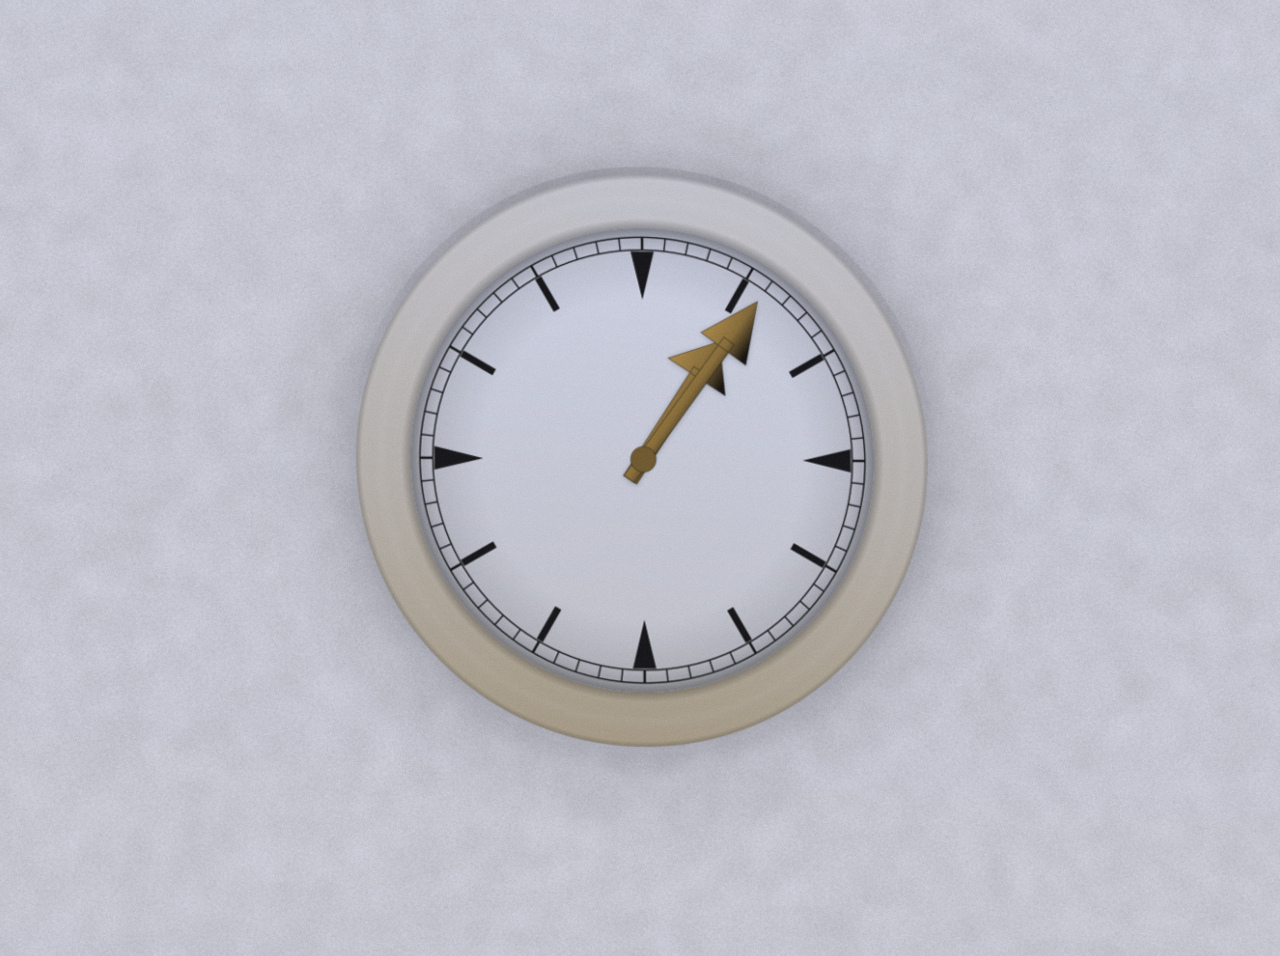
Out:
1.06
